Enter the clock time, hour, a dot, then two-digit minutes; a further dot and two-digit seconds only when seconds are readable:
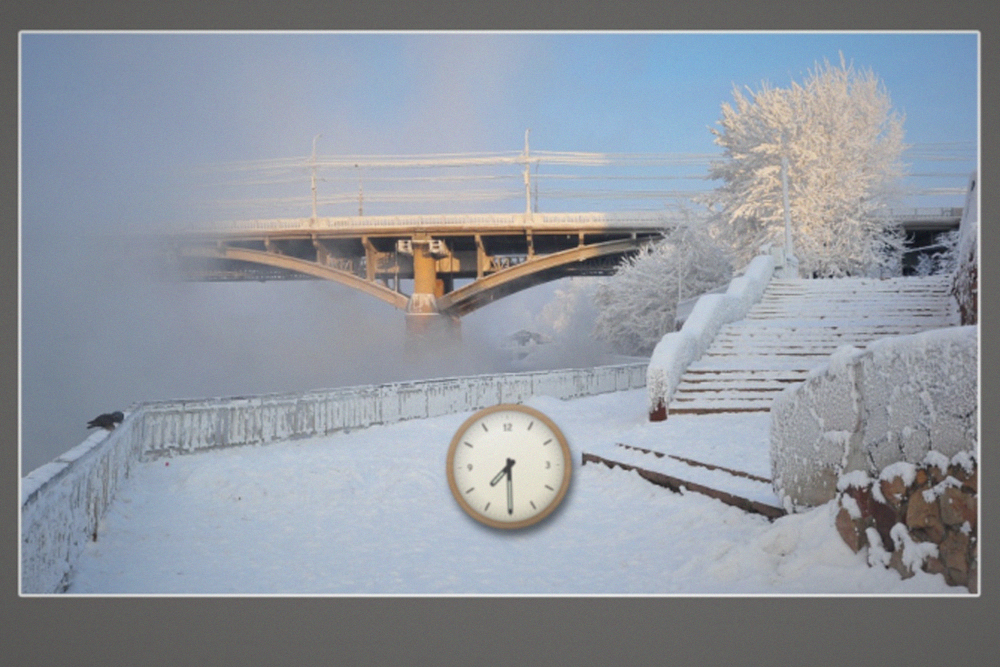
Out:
7.30
